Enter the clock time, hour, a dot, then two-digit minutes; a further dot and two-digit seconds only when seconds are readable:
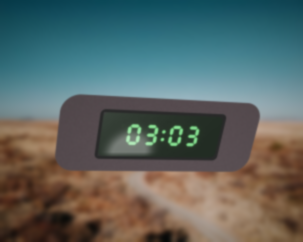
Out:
3.03
